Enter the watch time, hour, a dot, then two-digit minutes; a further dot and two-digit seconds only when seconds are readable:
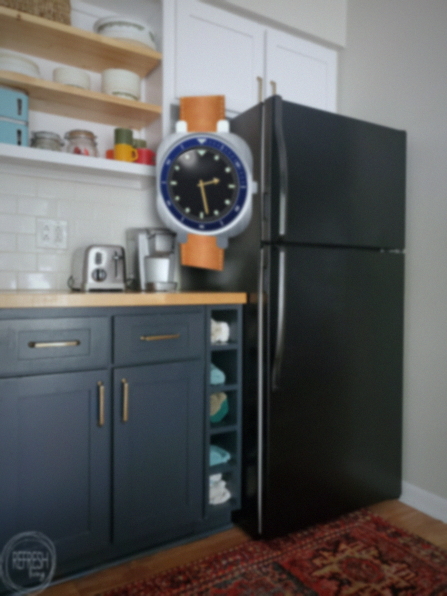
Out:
2.28
